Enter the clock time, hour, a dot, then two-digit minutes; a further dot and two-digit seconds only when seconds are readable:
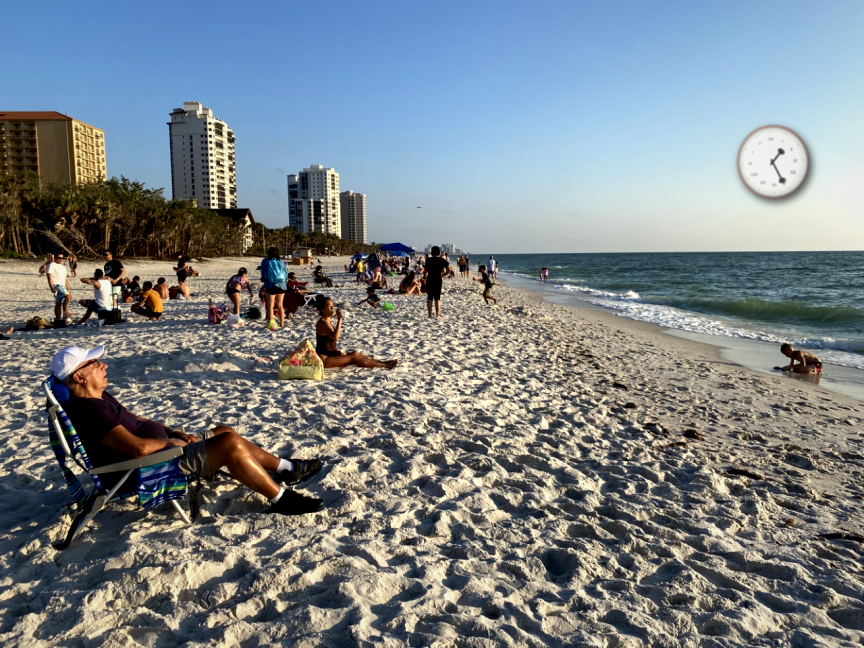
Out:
1.26
